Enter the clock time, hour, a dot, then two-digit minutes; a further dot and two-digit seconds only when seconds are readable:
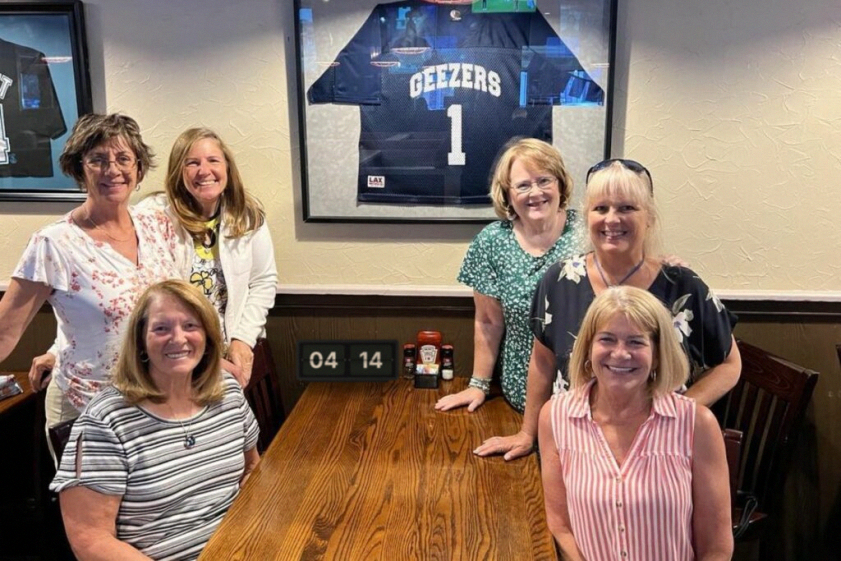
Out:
4.14
